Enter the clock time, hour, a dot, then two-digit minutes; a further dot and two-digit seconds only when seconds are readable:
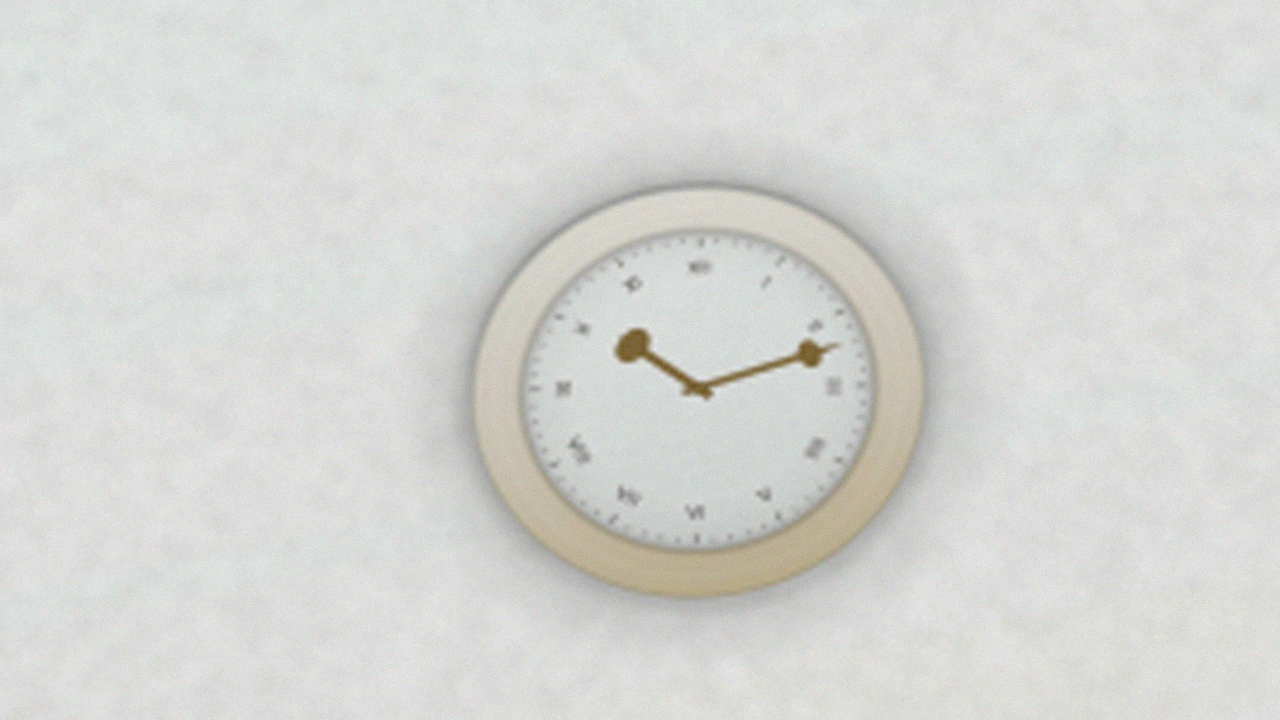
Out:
10.12
